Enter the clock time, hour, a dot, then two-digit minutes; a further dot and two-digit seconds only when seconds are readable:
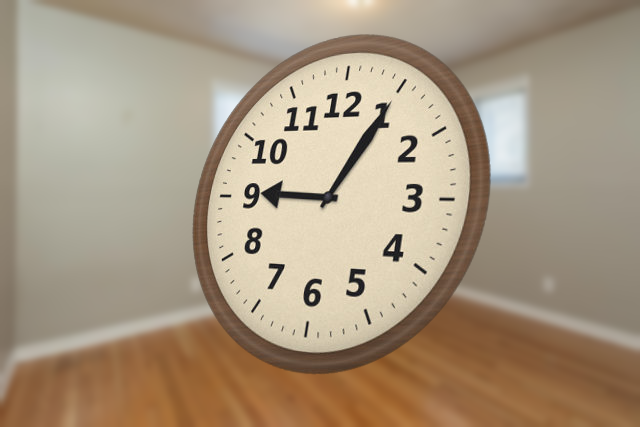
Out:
9.05
